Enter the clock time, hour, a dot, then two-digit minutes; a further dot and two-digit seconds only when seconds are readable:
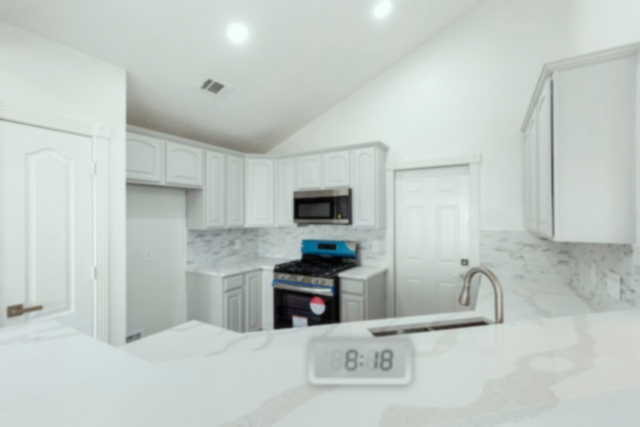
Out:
8.18
